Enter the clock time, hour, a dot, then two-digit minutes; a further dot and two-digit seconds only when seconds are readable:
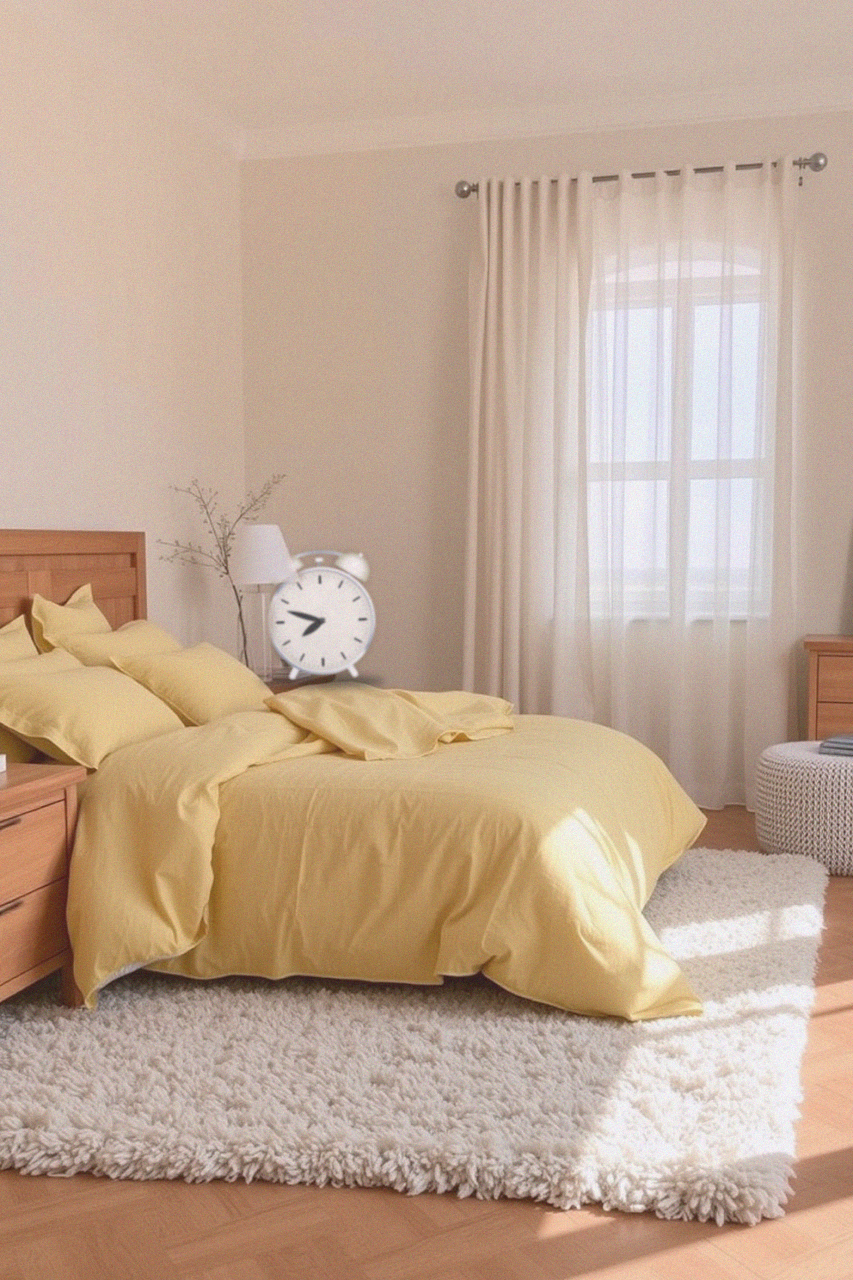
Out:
7.48
